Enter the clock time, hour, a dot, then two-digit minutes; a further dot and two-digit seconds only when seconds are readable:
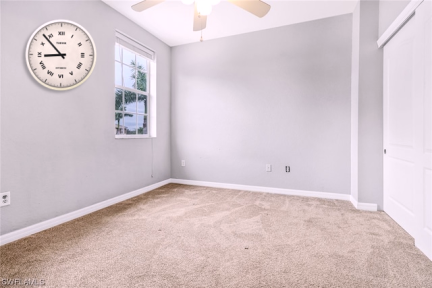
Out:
8.53
